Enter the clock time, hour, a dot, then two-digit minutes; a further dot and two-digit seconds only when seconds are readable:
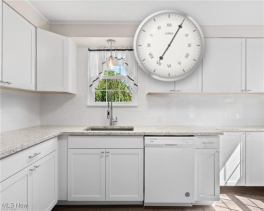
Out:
7.05
